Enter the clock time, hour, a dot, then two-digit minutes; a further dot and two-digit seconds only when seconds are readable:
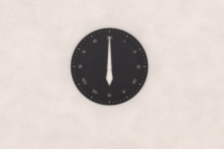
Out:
6.00
